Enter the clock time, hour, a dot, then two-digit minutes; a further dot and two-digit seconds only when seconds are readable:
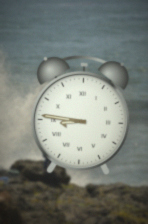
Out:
8.46
